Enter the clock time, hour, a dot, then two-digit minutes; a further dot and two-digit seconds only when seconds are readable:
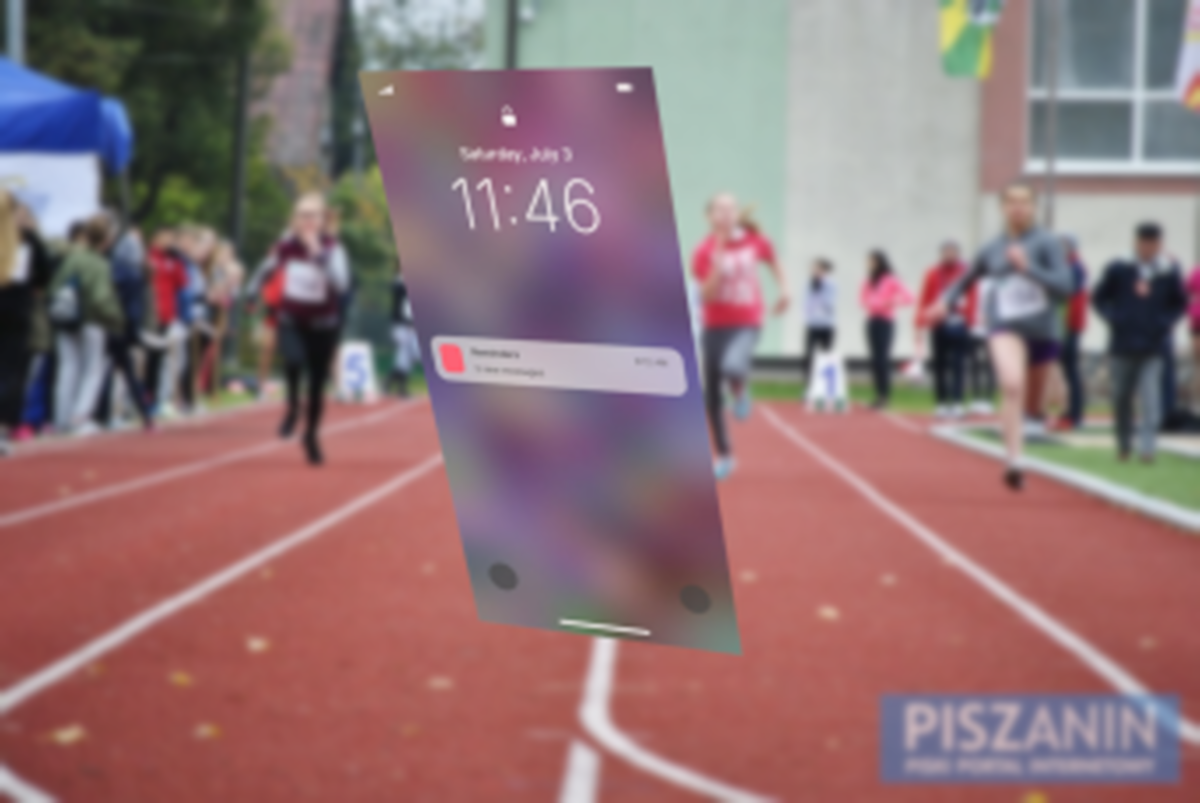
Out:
11.46
